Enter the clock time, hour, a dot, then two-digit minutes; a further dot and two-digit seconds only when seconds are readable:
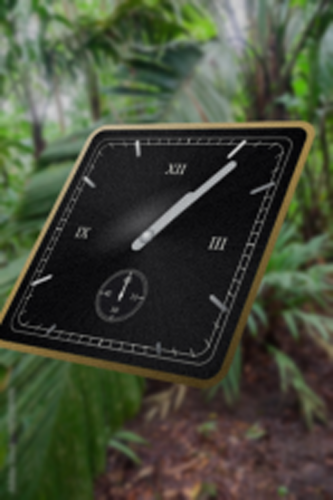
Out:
1.06
